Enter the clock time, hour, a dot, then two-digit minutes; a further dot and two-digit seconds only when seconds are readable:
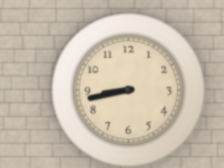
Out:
8.43
